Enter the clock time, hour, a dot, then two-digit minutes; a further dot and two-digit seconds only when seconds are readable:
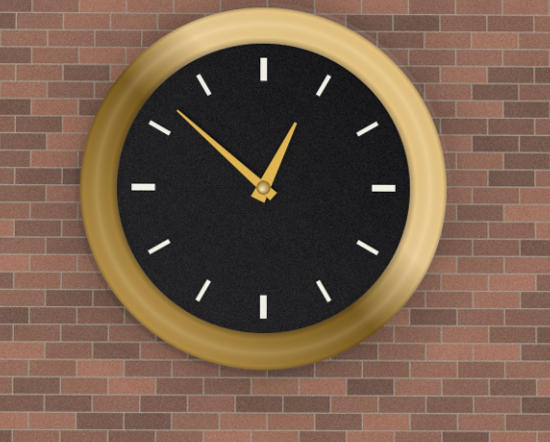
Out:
12.52
